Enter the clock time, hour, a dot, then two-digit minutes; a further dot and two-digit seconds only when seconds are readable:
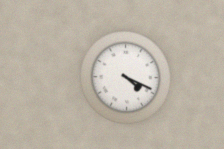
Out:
4.19
